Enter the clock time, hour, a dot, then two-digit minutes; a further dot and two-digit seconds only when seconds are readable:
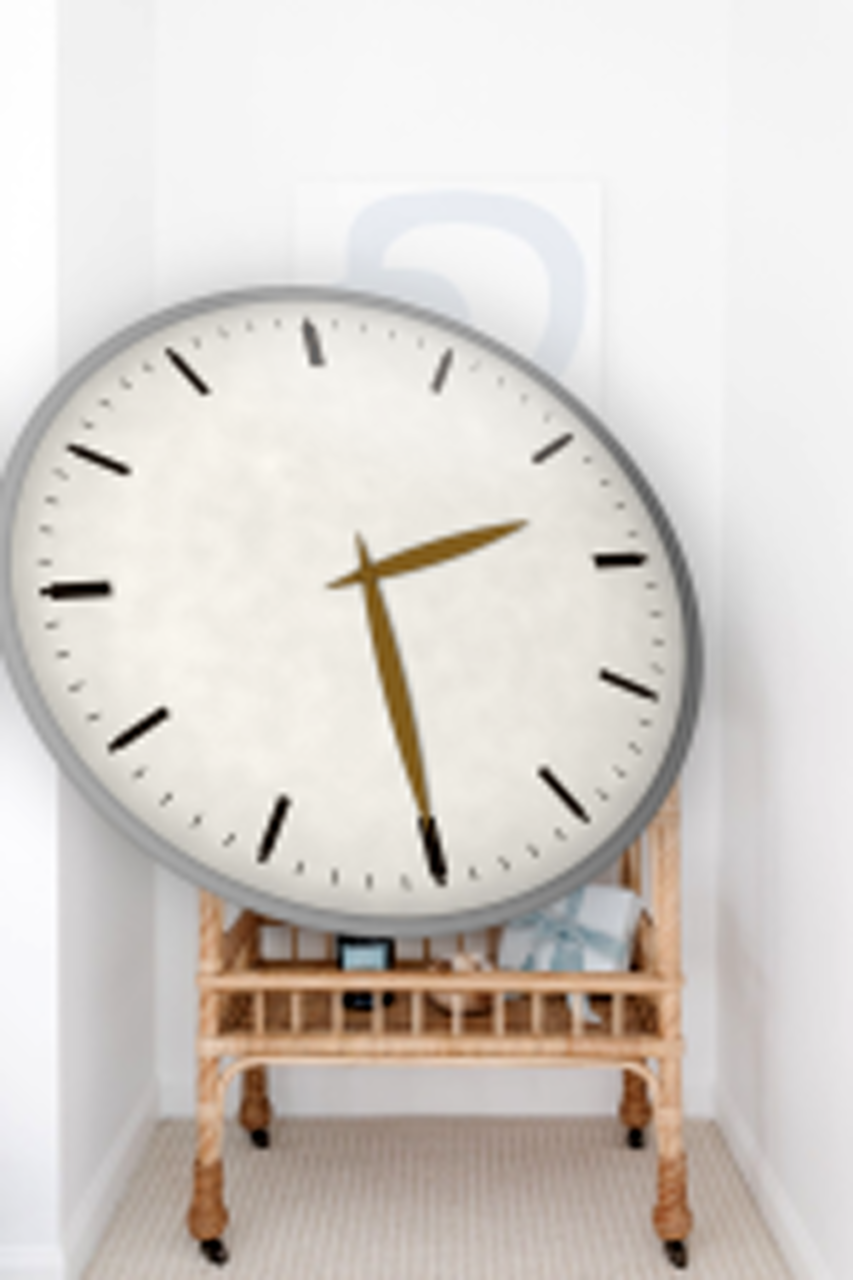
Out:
2.30
